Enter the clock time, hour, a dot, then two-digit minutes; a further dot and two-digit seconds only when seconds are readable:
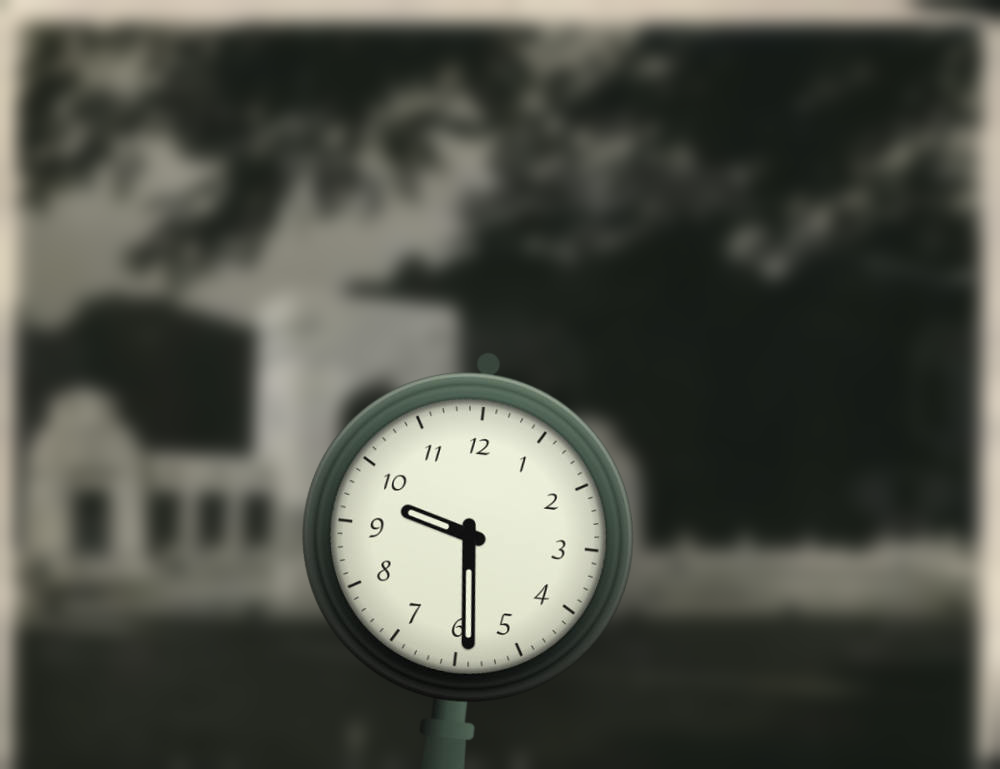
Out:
9.29
